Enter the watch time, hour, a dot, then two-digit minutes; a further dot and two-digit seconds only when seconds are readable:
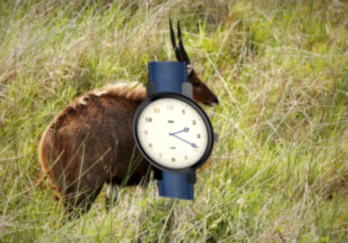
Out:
2.19
